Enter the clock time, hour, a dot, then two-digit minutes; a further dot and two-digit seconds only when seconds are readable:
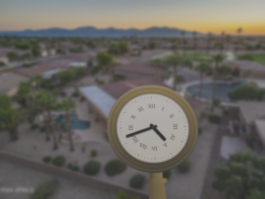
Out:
4.42
